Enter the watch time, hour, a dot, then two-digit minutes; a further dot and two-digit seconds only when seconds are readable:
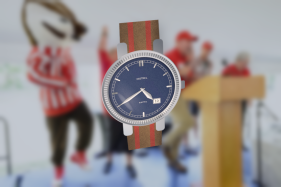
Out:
4.40
